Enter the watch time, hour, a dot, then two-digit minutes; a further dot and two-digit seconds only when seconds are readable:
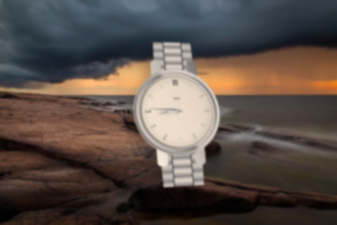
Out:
8.46
